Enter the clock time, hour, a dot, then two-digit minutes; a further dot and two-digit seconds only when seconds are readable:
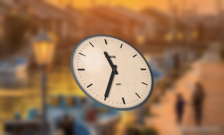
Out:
11.35
